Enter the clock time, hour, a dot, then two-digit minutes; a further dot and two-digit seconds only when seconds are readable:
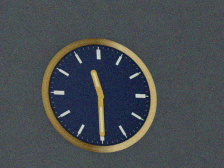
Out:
11.30
